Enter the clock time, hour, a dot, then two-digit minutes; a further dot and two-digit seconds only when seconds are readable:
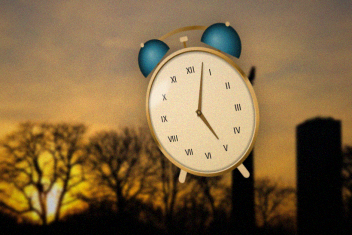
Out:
5.03
